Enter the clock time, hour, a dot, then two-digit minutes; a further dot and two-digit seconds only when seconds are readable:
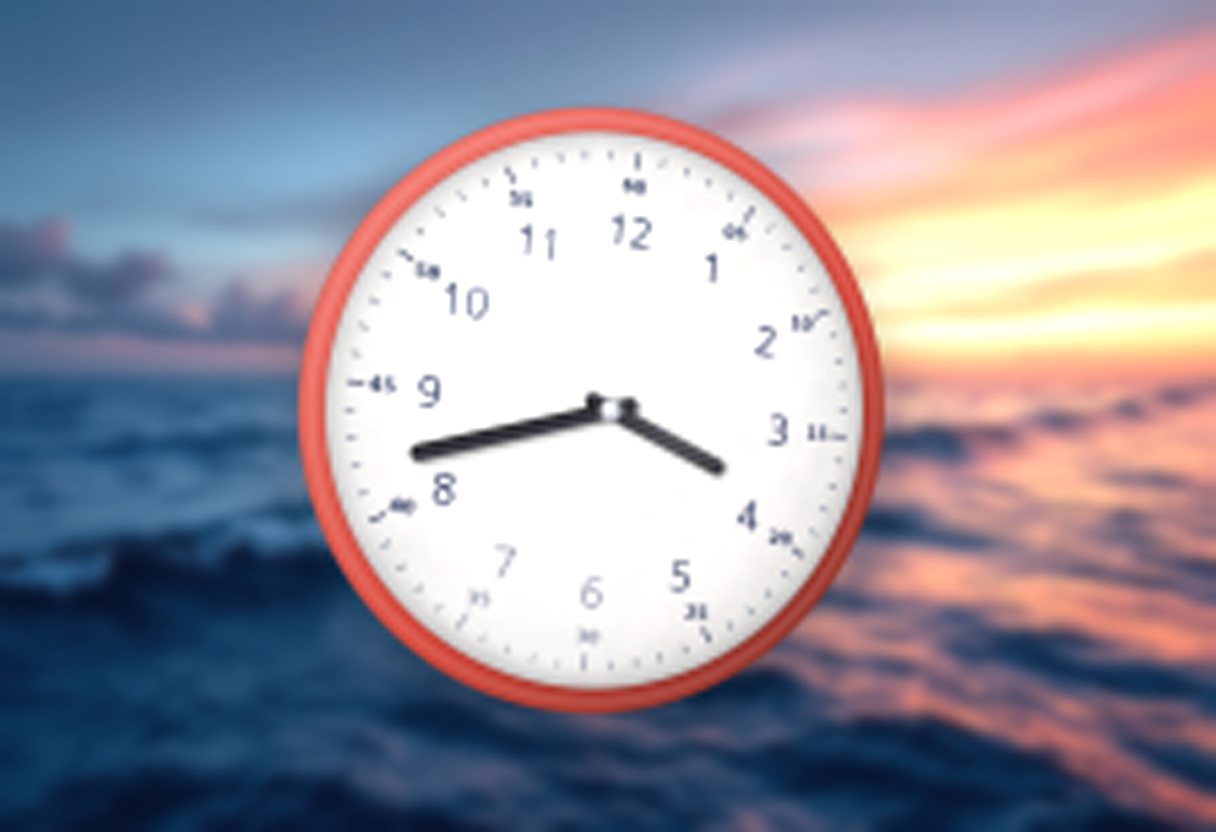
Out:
3.42
